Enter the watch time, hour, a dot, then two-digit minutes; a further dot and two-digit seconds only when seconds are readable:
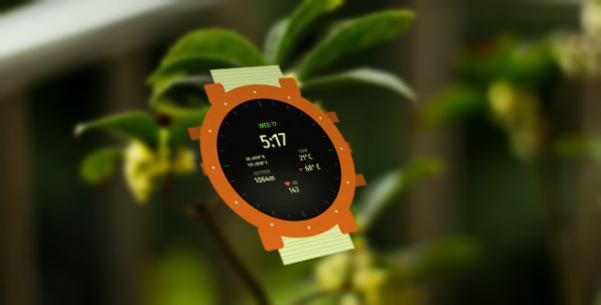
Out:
5.17
